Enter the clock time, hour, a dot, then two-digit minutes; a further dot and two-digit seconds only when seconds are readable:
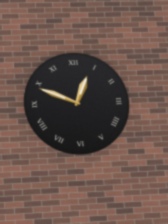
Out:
12.49
